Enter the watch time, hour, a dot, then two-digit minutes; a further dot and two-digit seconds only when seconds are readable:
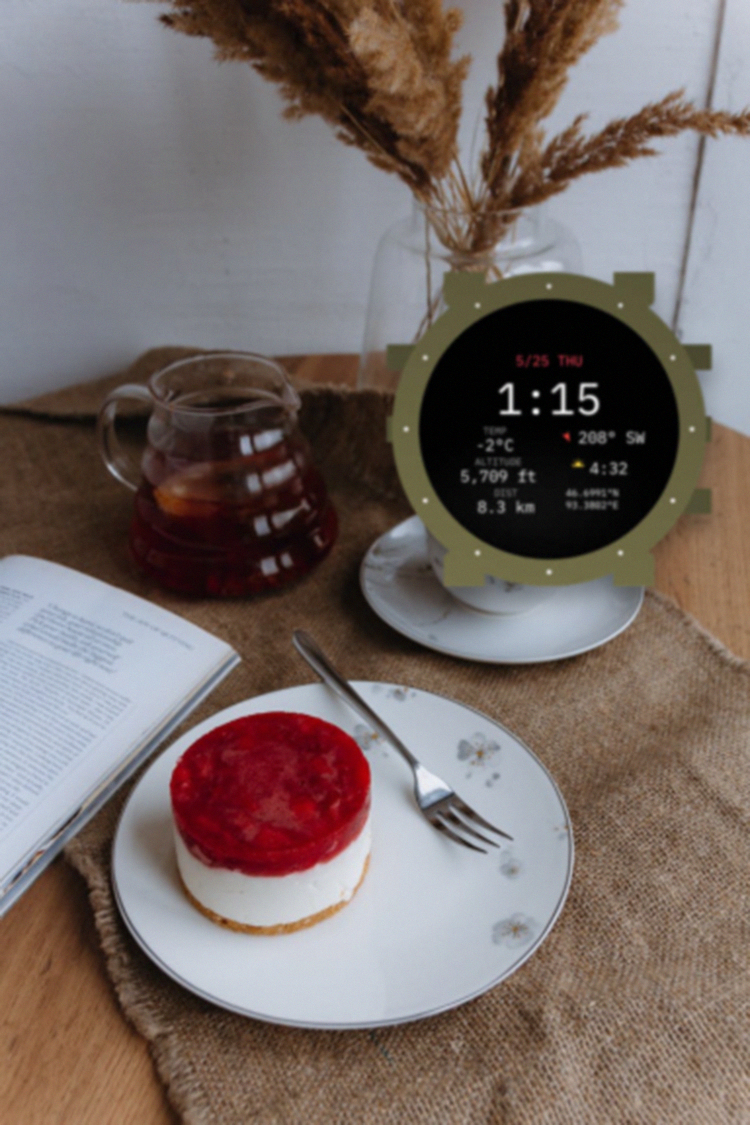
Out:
1.15
